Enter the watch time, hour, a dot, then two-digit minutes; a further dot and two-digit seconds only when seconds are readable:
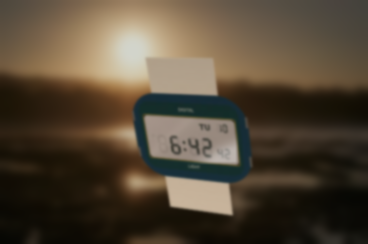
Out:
6.42
